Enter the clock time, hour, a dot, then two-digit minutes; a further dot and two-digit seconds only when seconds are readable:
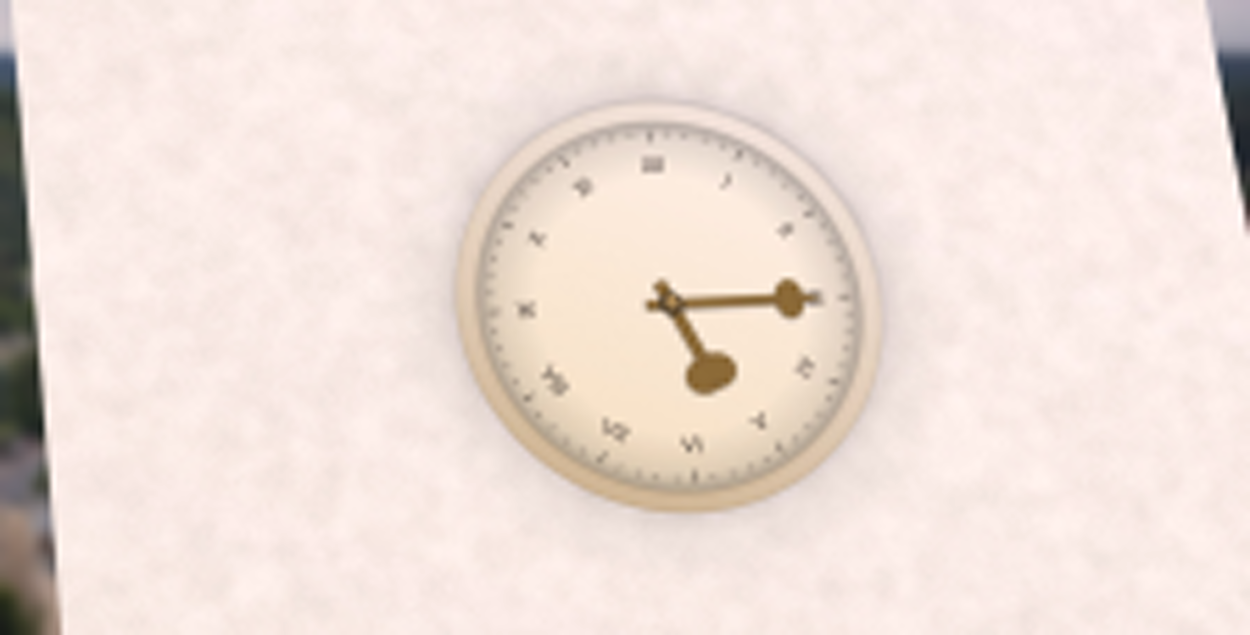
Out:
5.15
